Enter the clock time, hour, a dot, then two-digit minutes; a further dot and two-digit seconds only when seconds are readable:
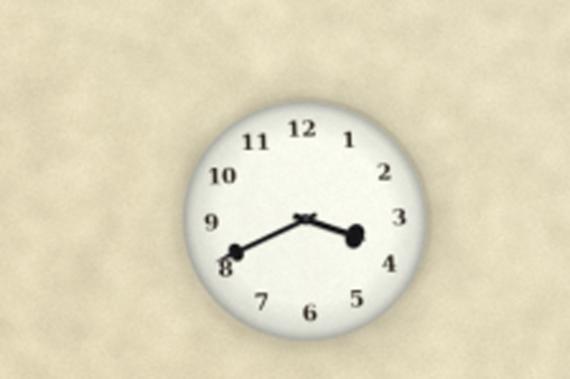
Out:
3.41
